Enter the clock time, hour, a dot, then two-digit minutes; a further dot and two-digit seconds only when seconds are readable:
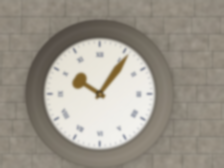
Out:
10.06
